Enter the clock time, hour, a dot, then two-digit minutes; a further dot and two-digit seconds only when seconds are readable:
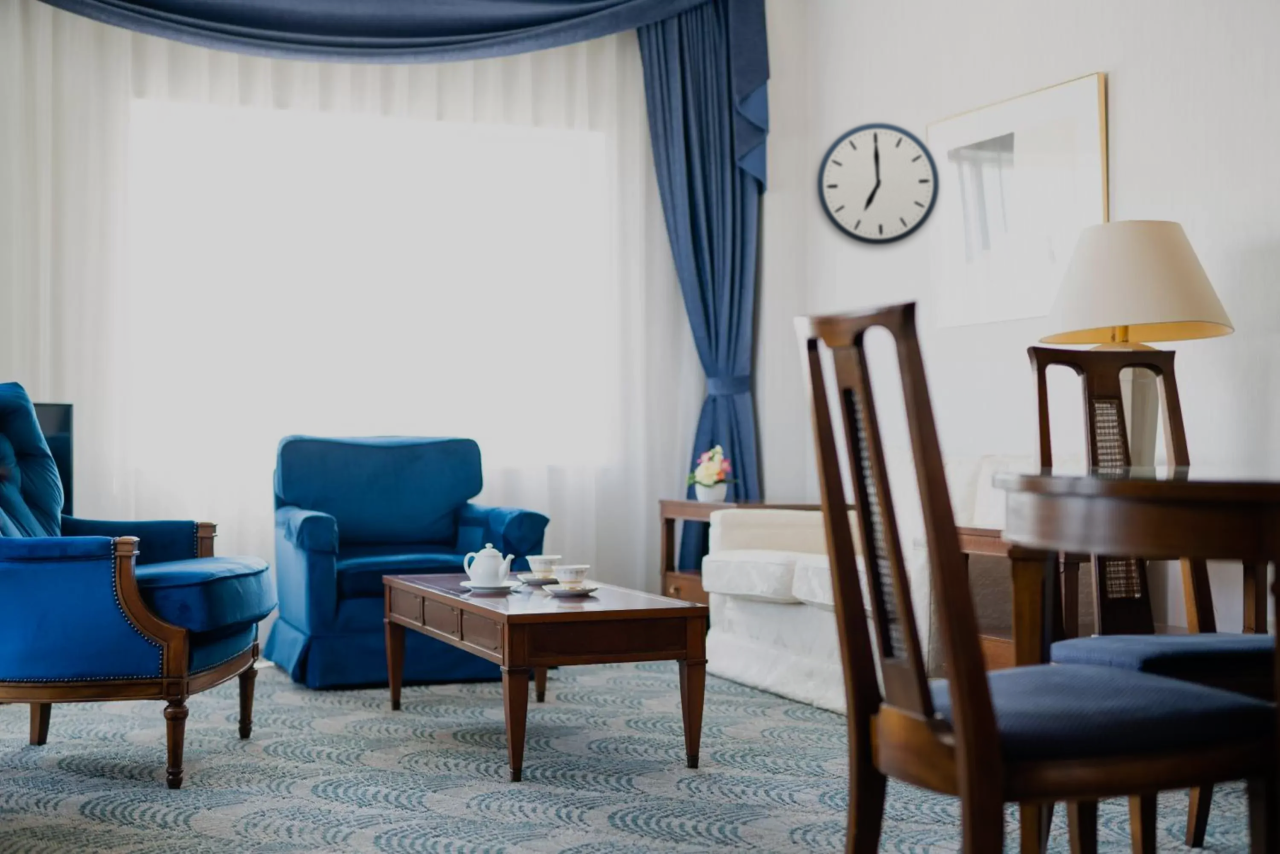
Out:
7.00
